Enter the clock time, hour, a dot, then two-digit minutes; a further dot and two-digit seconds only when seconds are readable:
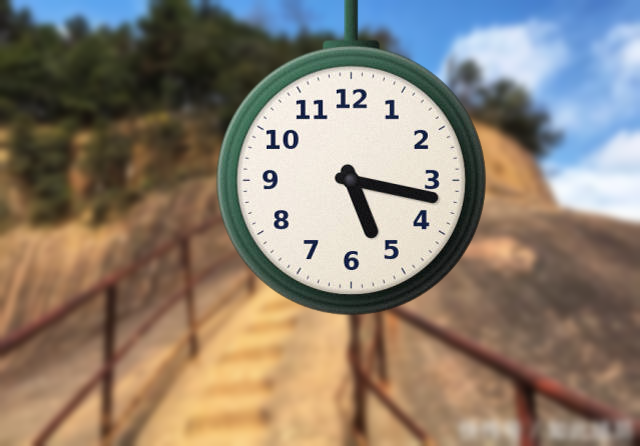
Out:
5.17
